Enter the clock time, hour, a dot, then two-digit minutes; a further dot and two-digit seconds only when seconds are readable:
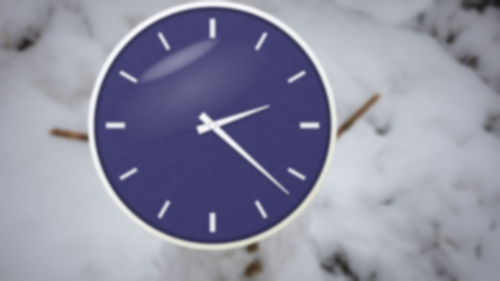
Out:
2.22
